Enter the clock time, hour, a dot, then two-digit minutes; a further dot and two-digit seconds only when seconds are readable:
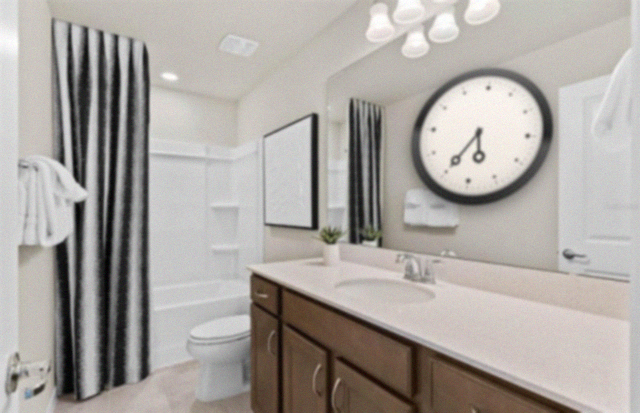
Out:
5.35
